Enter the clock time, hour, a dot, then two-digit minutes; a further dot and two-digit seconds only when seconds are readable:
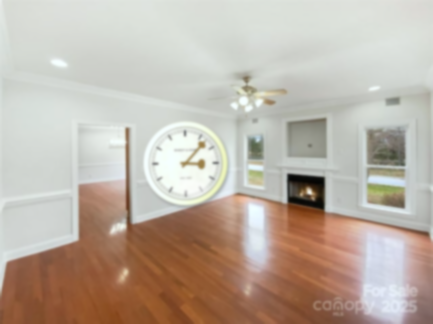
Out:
3.07
